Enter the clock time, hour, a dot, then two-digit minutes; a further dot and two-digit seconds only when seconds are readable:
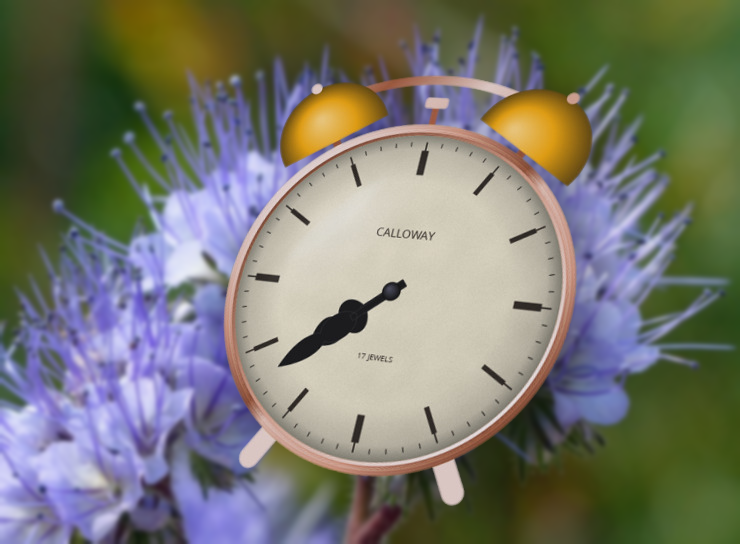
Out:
7.38
